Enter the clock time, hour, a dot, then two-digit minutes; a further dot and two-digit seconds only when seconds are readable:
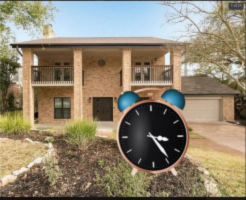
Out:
3.24
